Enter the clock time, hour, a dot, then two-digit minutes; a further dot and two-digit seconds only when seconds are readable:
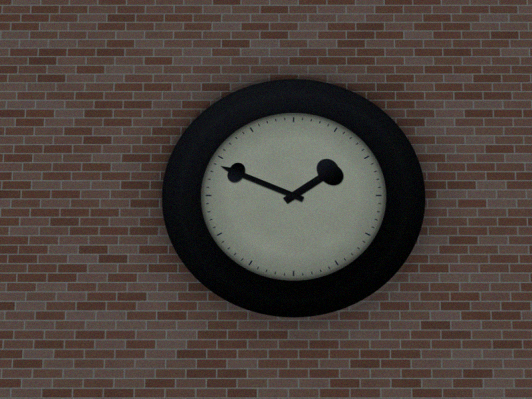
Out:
1.49
